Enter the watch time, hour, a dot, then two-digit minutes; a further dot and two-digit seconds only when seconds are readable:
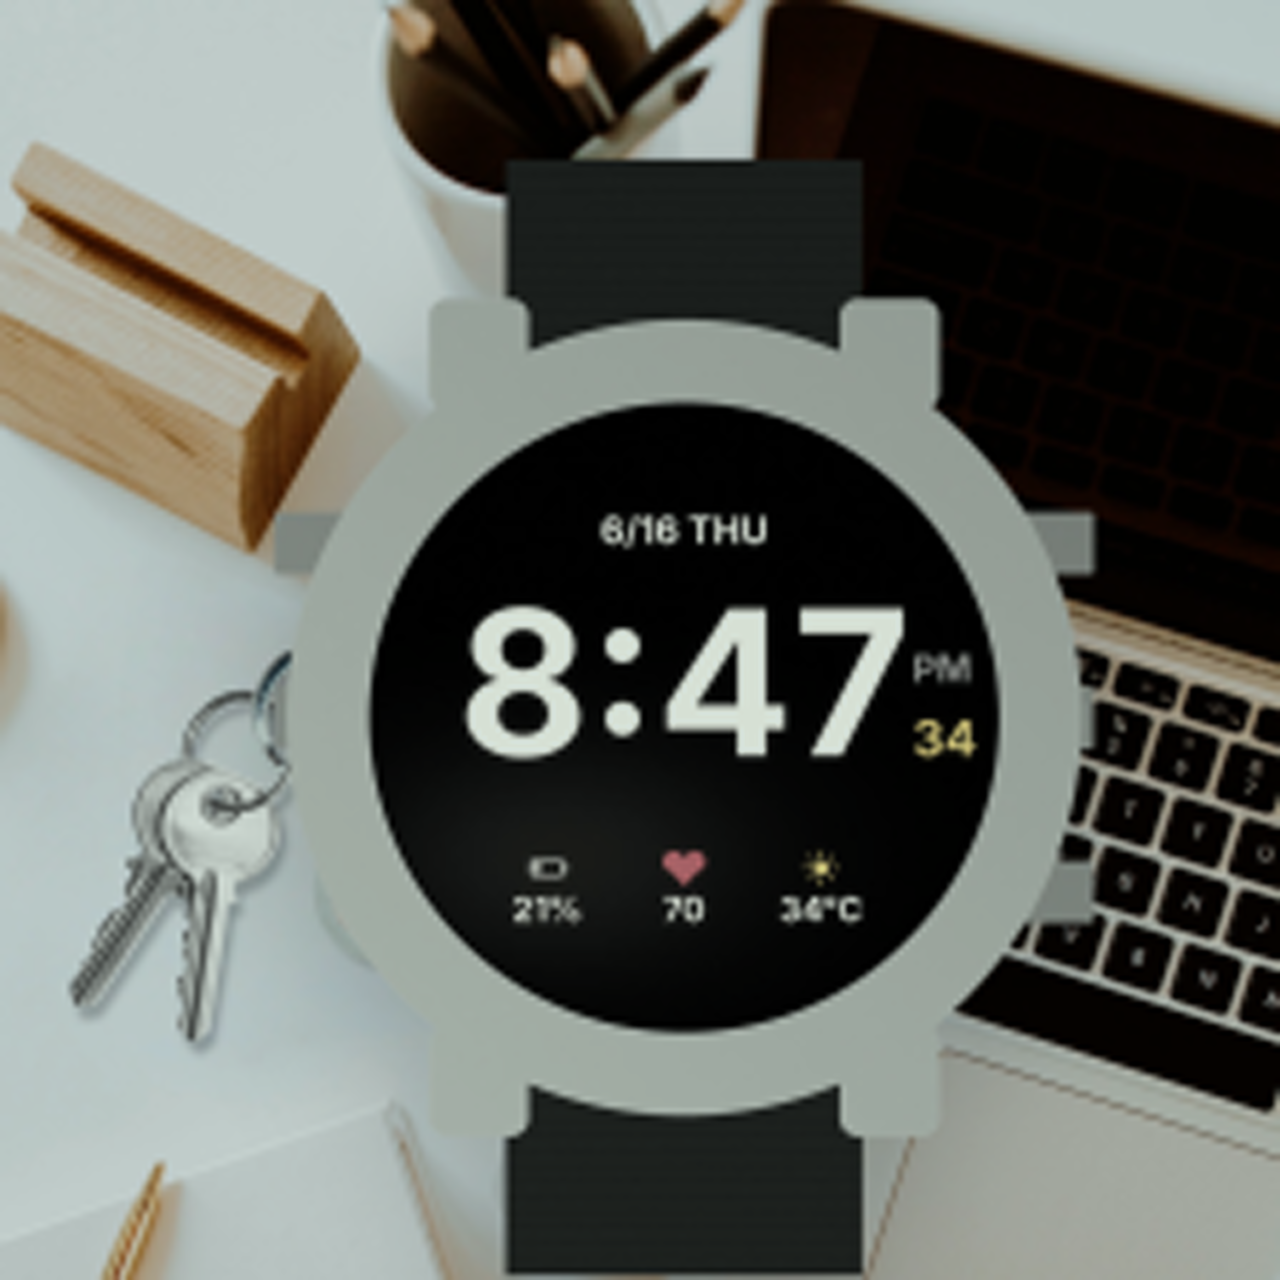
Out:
8.47.34
